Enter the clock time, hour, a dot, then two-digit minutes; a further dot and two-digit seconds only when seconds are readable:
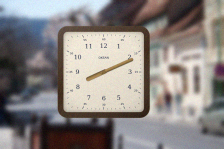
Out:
8.11
